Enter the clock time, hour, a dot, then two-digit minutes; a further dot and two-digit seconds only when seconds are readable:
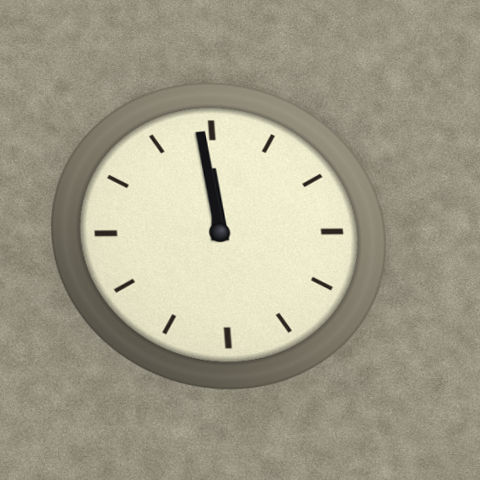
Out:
11.59
